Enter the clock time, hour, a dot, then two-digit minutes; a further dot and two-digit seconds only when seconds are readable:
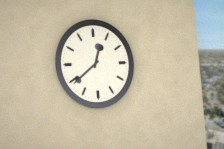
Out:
12.39
